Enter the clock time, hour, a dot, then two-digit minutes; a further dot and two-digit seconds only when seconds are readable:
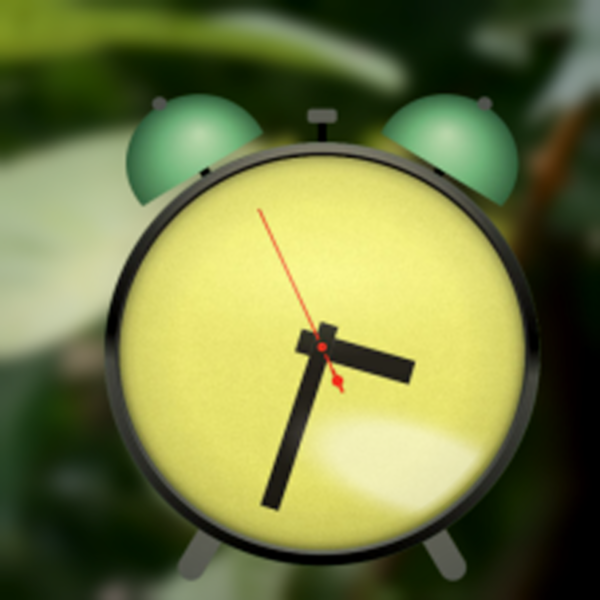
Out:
3.32.56
